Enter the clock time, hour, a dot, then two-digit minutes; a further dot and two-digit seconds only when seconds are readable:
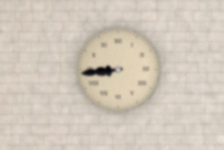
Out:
8.44
